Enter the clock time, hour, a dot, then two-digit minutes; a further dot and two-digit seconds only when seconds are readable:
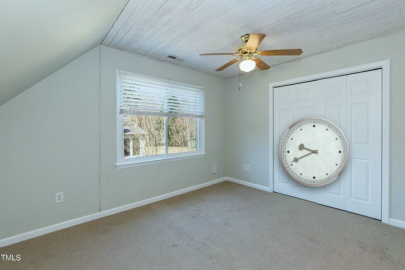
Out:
9.41
